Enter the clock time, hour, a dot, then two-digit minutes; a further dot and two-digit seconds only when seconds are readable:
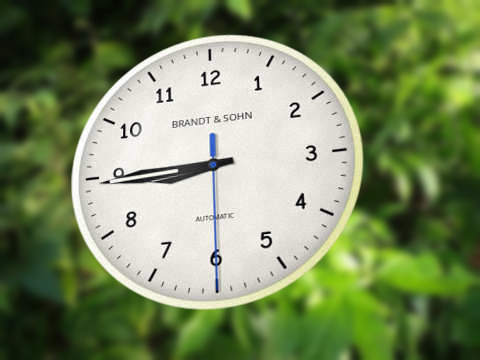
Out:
8.44.30
